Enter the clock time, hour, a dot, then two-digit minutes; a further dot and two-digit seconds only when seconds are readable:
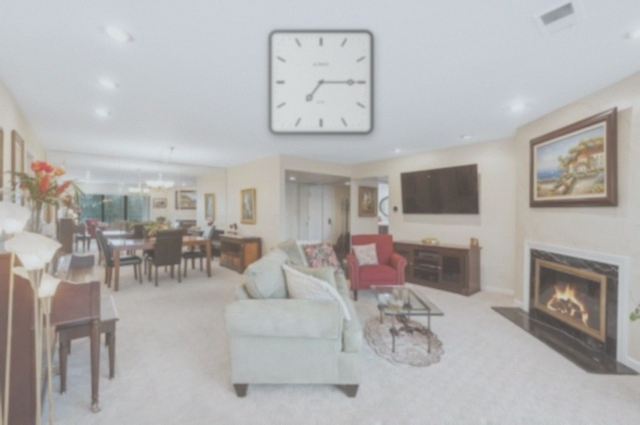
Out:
7.15
